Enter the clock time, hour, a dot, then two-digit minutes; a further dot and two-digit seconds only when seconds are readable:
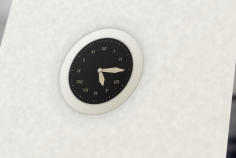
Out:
5.15
